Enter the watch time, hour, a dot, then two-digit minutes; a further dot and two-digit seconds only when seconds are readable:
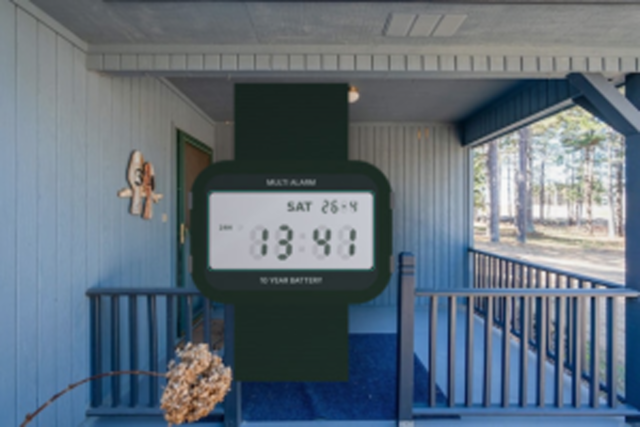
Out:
13.41
